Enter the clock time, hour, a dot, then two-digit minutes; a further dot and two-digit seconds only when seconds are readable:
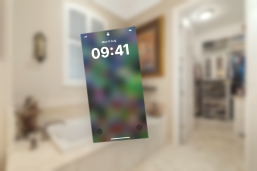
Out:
9.41
